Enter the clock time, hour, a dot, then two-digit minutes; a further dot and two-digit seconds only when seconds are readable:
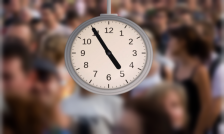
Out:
4.55
